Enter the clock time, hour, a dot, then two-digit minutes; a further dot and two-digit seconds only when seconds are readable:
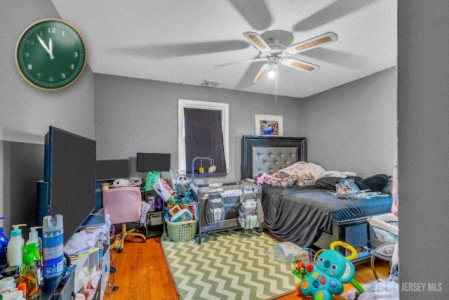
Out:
11.54
